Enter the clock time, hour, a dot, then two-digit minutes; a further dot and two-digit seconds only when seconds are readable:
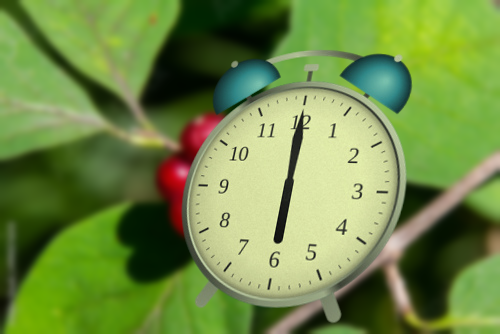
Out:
6.00
